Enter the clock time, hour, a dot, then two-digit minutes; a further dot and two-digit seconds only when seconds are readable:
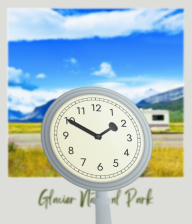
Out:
1.50
